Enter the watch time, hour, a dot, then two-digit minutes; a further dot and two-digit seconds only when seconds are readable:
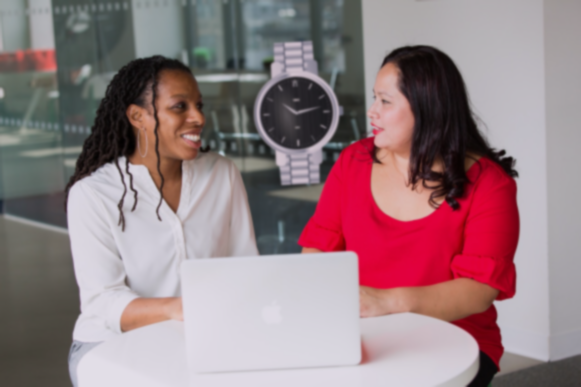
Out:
10.13
